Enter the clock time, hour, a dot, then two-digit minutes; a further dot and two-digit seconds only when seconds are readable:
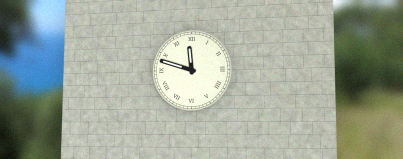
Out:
11.48
